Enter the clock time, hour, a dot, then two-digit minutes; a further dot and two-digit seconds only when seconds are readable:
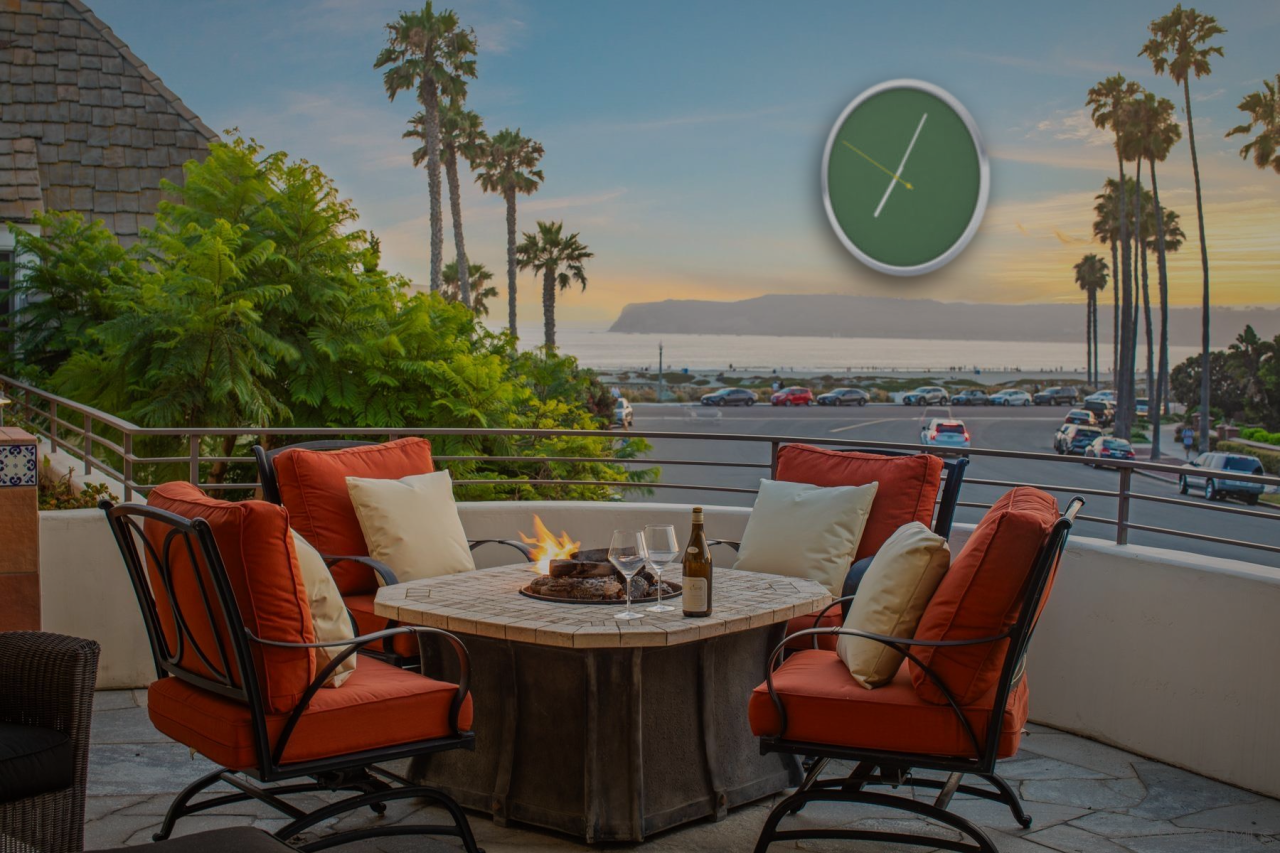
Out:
7.04.50
